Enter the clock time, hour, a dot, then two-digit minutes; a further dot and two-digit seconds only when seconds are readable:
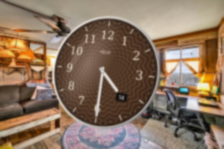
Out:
4.30
